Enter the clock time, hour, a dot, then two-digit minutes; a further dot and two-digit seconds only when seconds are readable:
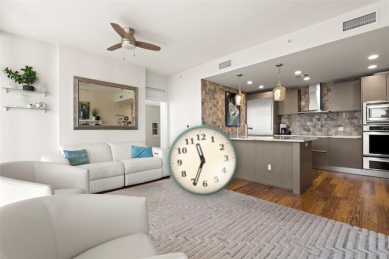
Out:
11.34
